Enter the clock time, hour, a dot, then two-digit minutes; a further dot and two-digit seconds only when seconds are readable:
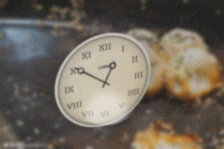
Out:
12.51
